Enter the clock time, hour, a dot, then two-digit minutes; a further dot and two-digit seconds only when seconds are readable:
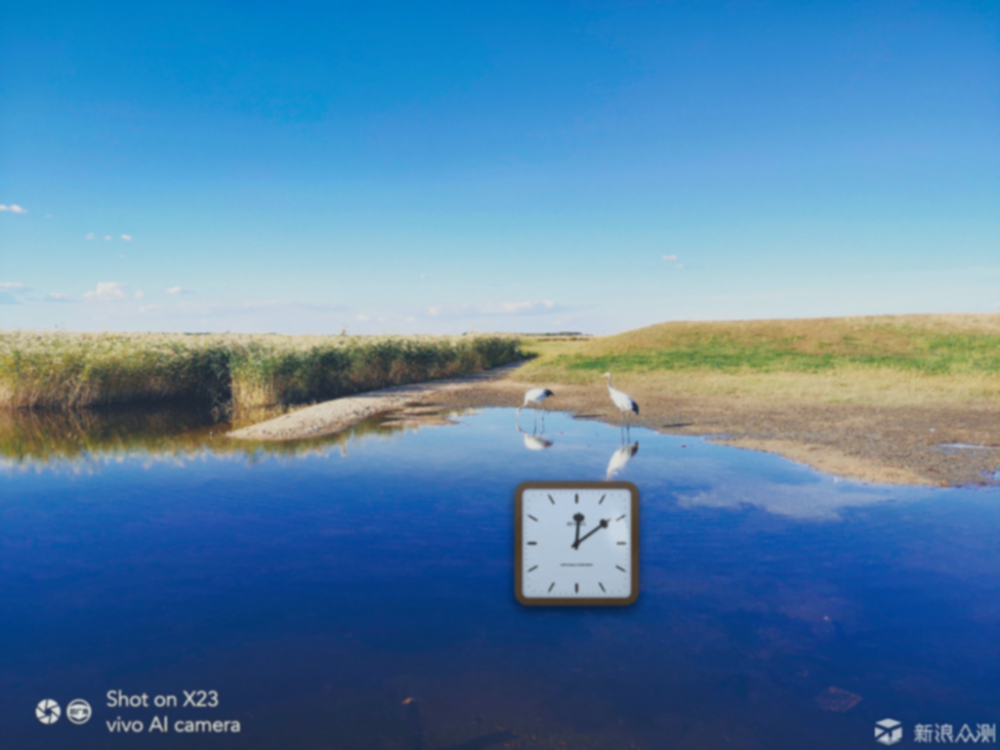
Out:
12.09
